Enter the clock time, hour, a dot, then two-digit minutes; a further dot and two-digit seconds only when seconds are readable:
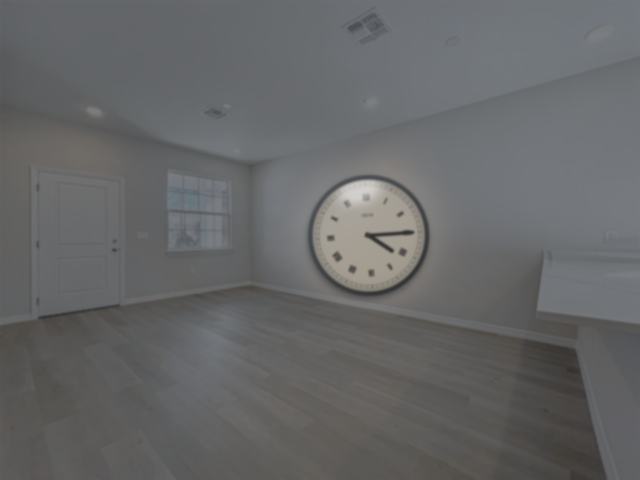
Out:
4.15
